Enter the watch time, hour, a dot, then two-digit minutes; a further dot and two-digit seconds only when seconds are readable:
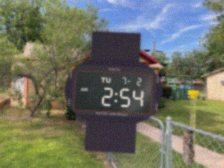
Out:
2.54
